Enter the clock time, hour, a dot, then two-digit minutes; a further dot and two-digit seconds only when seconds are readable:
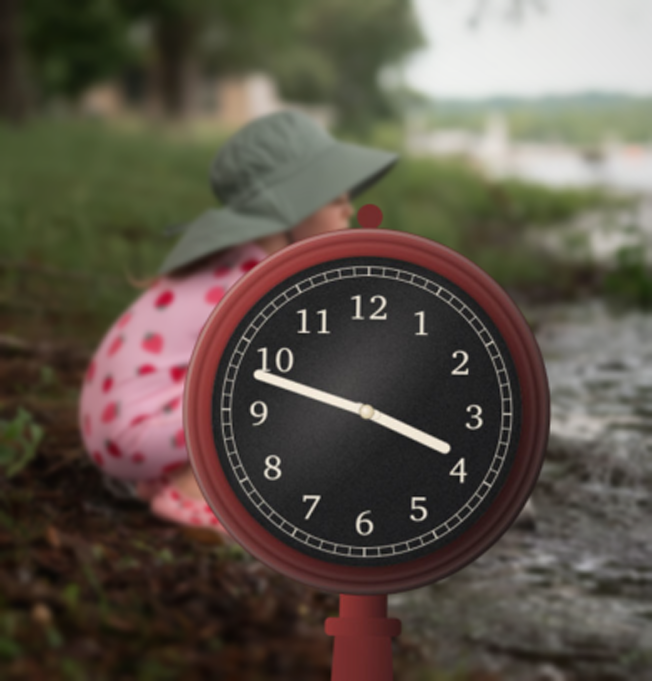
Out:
3.48
